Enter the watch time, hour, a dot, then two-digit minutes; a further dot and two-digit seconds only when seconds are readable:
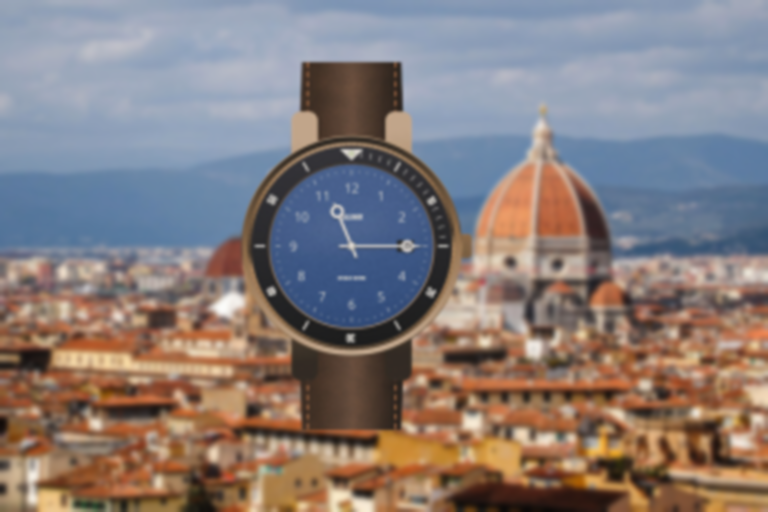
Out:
11.15
